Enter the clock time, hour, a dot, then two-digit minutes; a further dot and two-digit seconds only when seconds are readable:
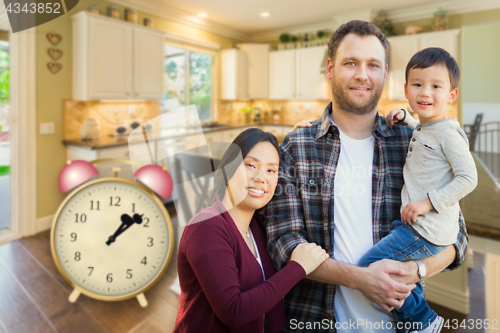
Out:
1.08
